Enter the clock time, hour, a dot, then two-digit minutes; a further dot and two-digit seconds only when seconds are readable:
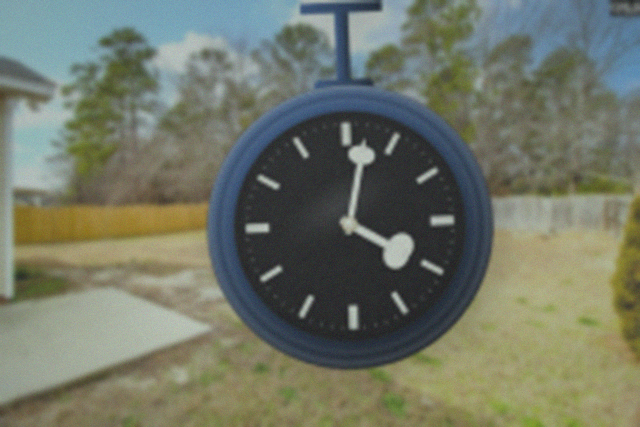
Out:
4.02
